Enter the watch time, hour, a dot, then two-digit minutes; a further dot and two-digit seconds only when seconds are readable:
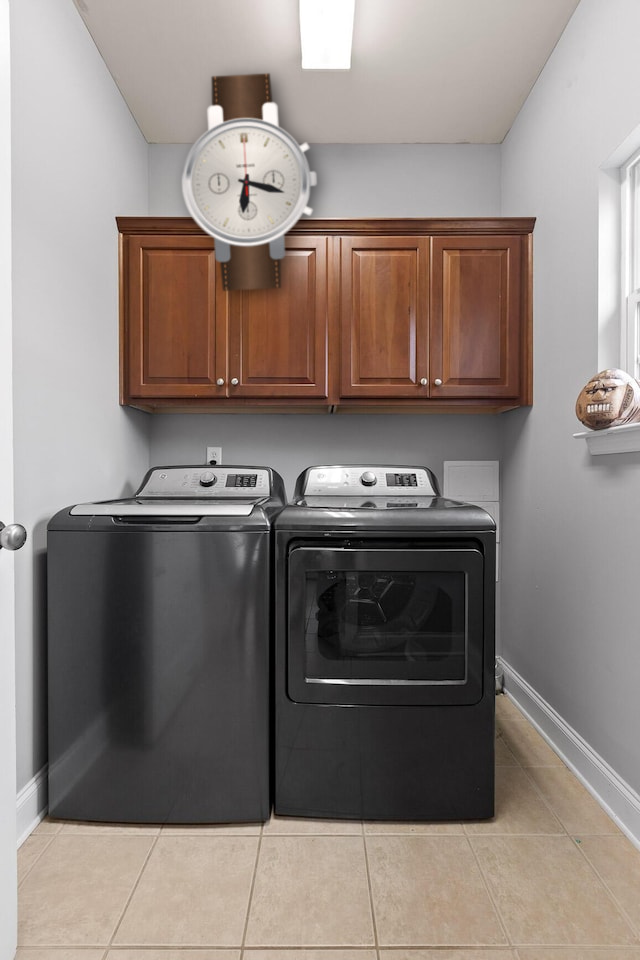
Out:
6.18
